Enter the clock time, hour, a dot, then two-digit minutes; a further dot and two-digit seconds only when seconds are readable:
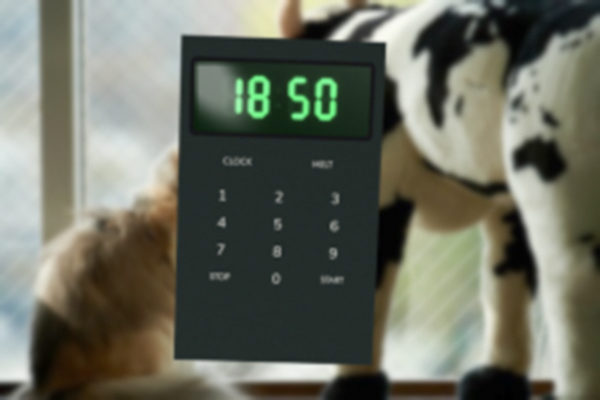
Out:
18.50
